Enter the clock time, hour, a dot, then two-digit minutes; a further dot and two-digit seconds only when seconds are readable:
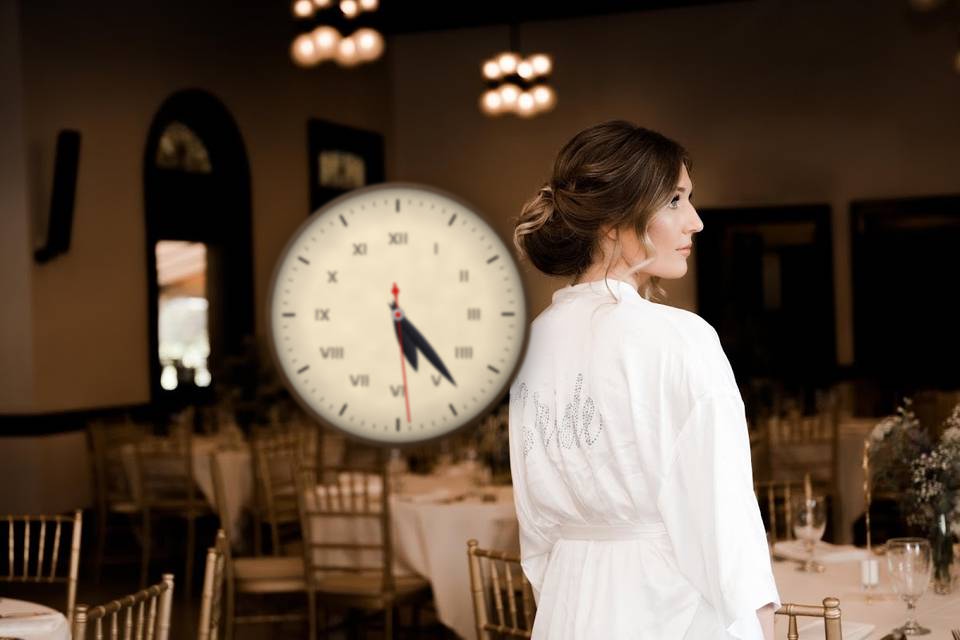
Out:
5.23.29
